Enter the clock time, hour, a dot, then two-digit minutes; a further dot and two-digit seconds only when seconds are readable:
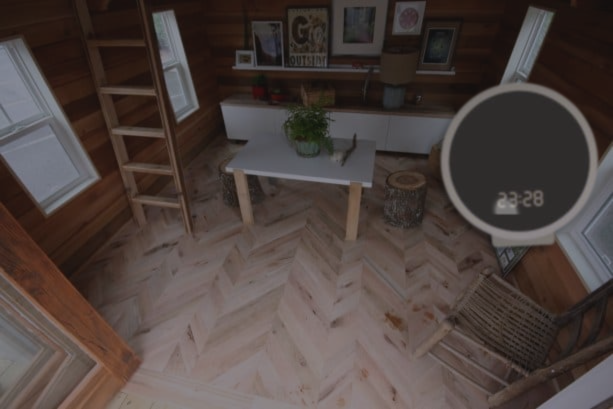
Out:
23.28
